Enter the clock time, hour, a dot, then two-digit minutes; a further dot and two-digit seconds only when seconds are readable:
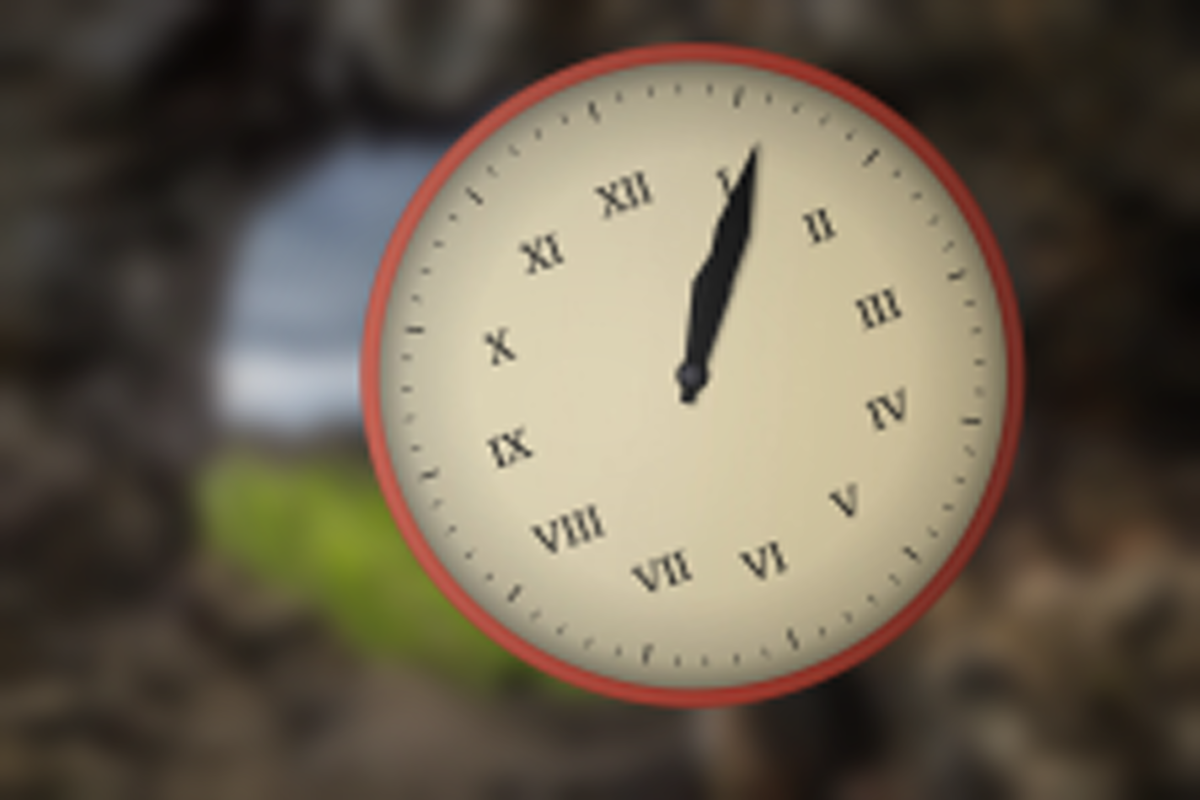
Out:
1.06
